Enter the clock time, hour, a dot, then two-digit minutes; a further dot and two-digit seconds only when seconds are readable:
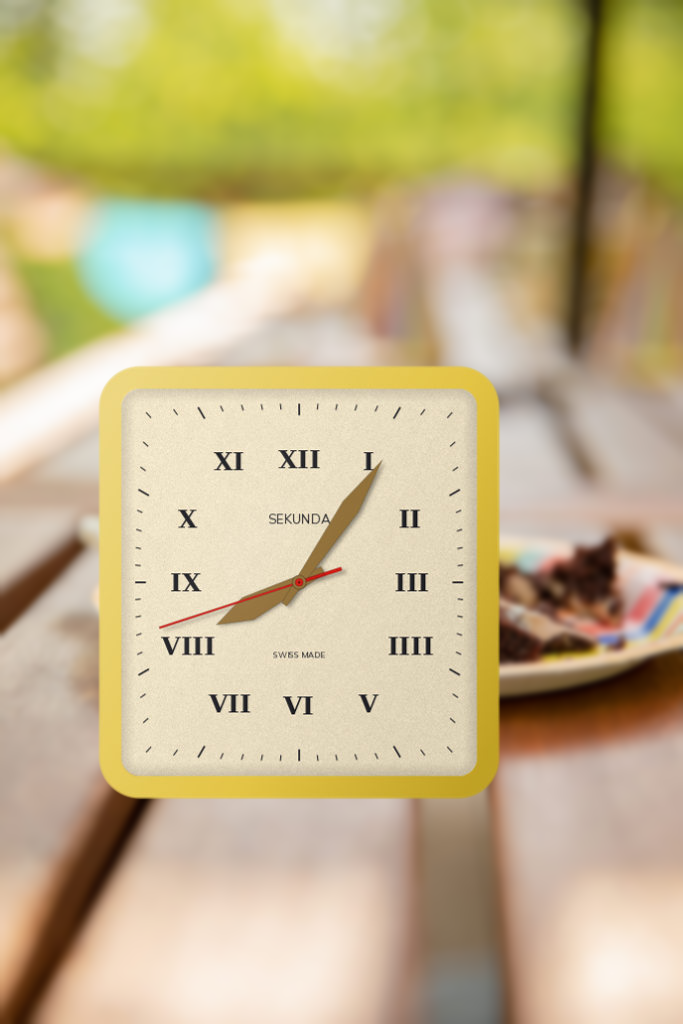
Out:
8.05.42
